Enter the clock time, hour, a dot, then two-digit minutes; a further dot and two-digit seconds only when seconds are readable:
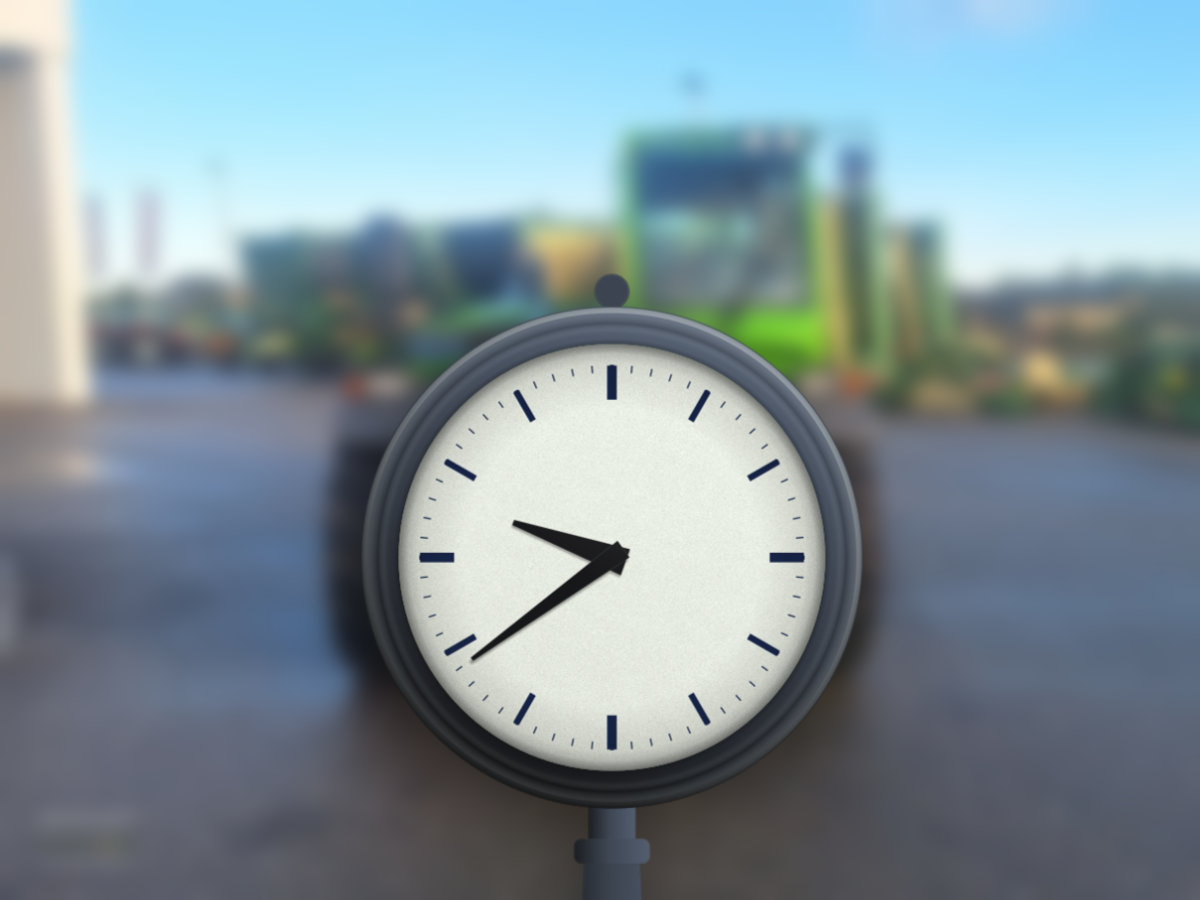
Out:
9.39
